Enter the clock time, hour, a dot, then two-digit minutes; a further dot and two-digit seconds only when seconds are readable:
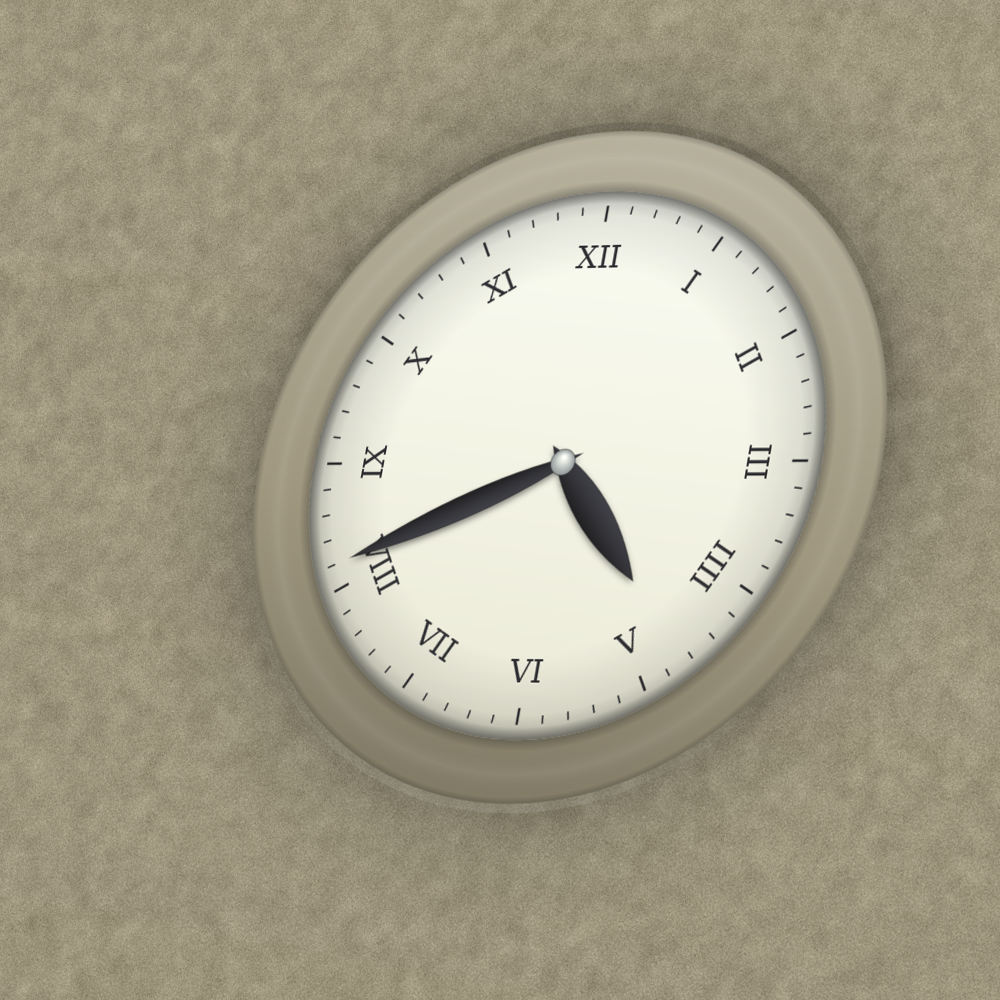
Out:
4.41
